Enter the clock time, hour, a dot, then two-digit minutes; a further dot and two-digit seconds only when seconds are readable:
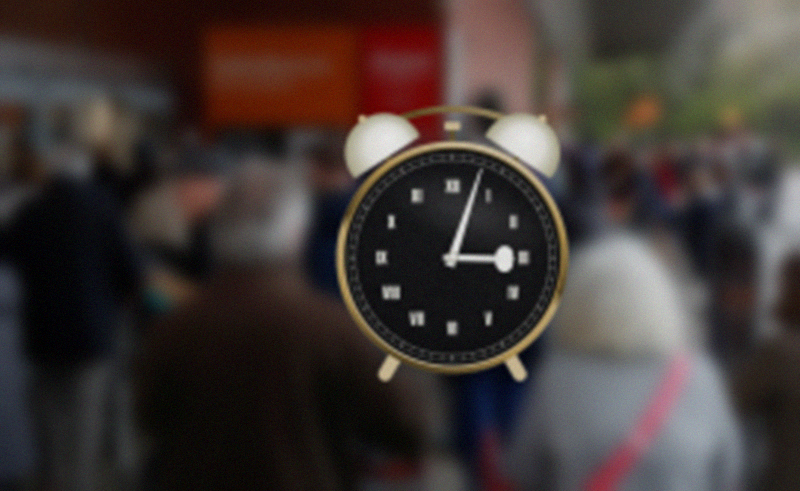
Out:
3.03
